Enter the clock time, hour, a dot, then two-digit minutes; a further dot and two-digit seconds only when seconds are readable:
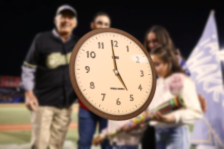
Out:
4.59
